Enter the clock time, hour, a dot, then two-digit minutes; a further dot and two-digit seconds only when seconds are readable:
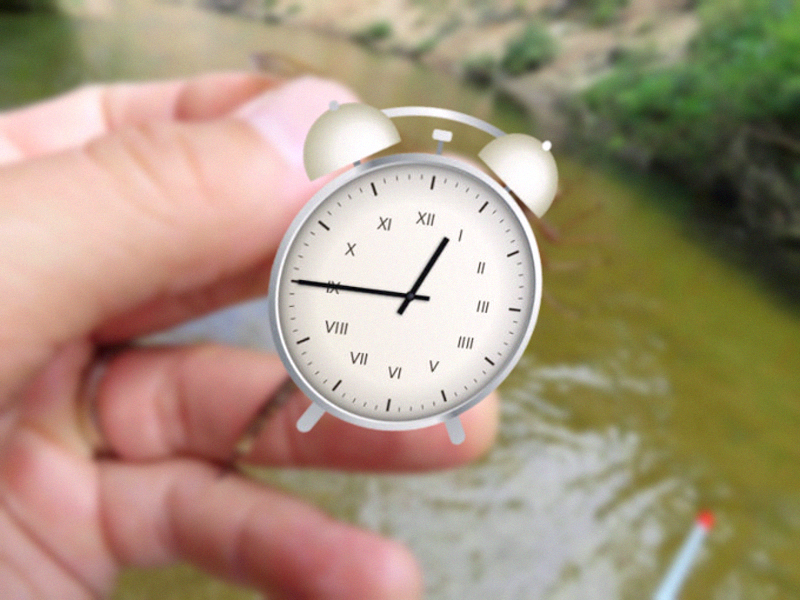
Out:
12.45
